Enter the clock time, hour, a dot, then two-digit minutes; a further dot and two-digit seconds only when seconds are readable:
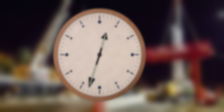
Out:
12.33
